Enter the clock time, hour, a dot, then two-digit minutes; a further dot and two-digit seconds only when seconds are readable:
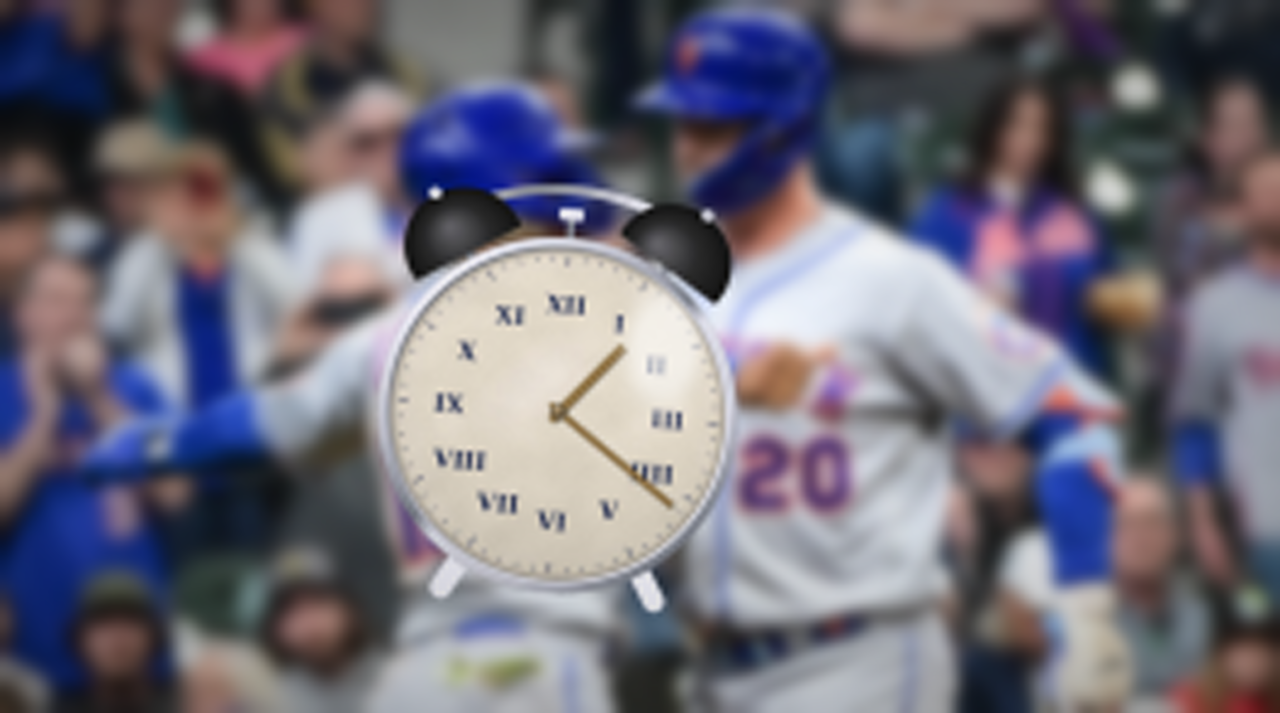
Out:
1.21
